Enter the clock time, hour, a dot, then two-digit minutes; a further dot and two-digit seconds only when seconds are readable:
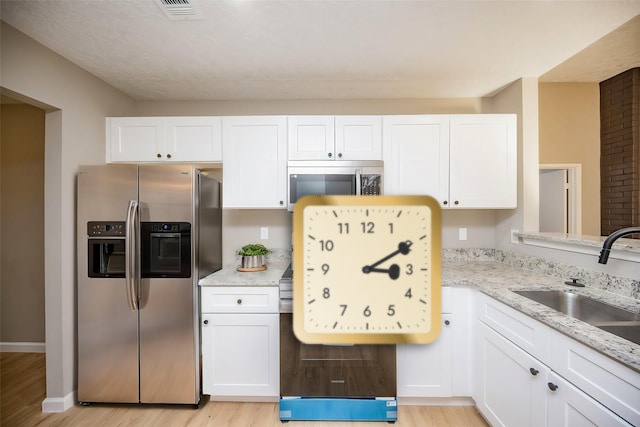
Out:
3.10
